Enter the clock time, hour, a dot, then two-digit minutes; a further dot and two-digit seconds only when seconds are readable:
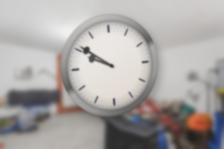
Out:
9.51
